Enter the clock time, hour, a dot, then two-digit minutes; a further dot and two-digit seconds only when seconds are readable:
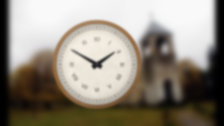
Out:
1.50
